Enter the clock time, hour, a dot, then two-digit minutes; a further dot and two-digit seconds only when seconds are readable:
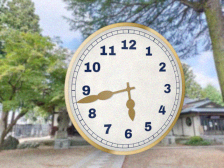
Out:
5.43
